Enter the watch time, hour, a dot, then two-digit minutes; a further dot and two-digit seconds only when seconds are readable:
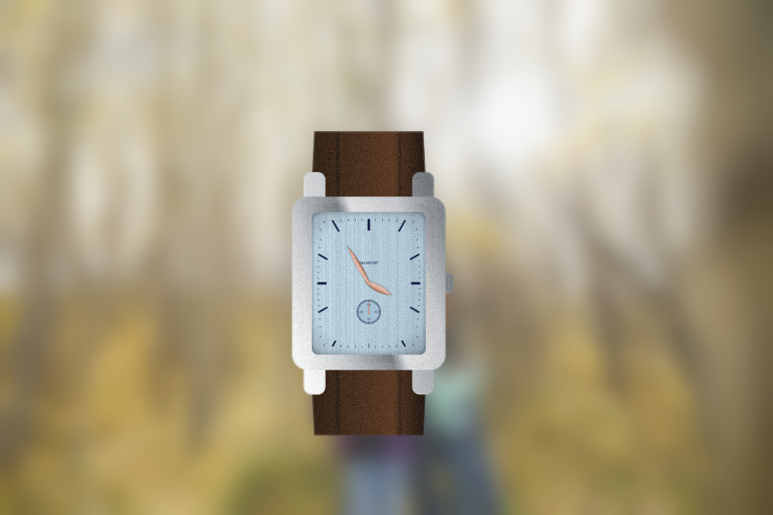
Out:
3.55
